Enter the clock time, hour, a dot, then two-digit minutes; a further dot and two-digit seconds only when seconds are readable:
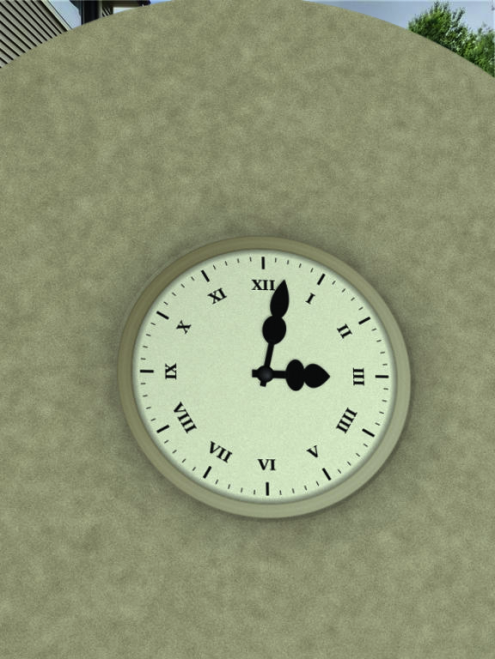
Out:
3.02
